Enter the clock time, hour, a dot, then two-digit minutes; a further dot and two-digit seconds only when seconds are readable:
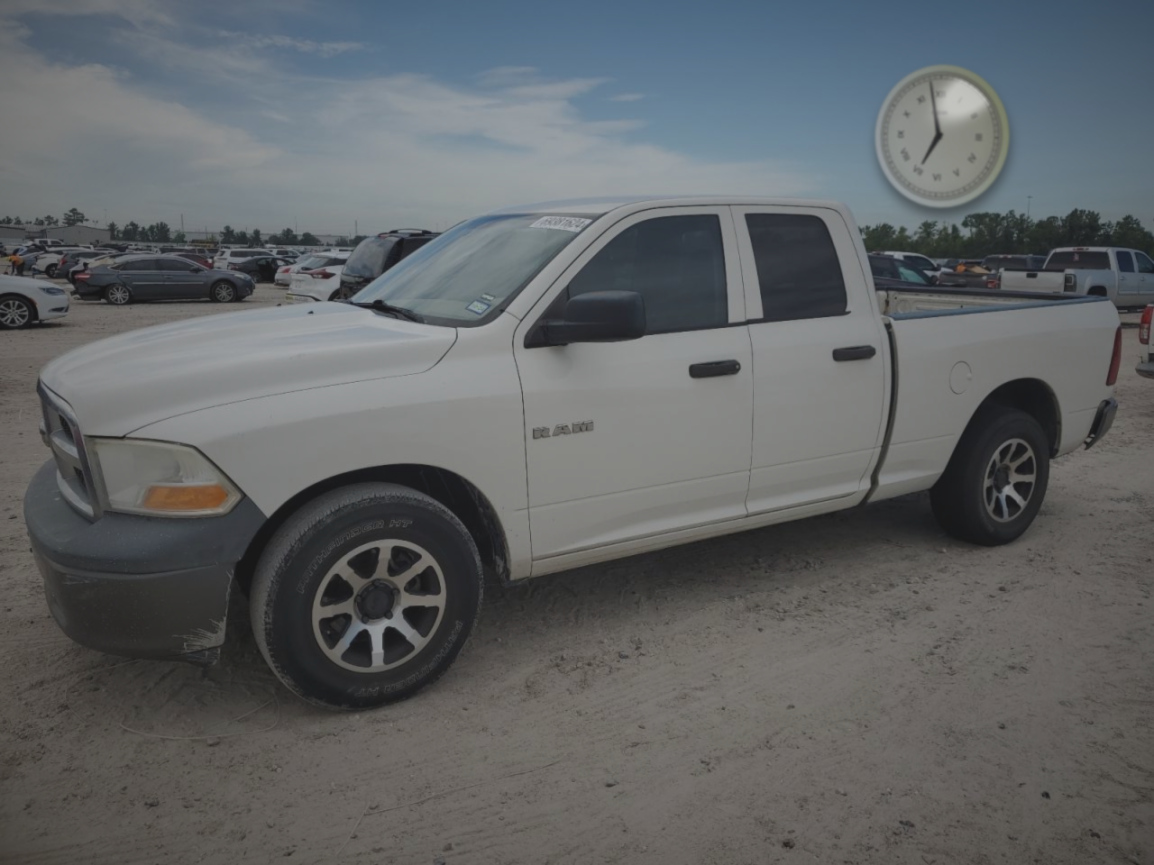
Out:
6.58
